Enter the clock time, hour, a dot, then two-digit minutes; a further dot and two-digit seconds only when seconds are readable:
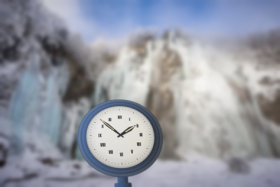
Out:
1.52
